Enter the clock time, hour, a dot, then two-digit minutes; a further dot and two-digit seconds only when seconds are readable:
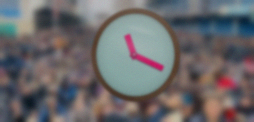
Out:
11.19
